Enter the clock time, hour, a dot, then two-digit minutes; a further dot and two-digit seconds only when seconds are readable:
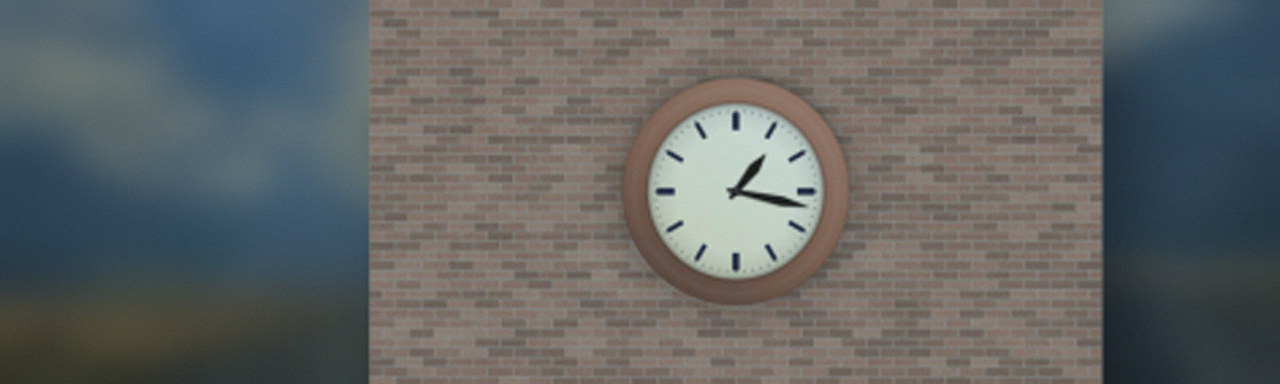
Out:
1.17
